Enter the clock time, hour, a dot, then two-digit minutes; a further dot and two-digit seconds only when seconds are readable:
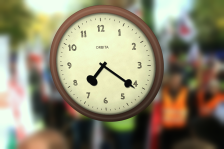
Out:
7.21
